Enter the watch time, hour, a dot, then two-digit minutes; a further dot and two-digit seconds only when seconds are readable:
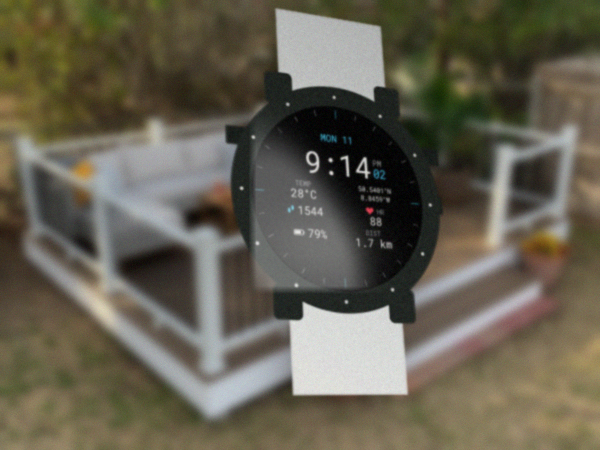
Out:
9.14.02
